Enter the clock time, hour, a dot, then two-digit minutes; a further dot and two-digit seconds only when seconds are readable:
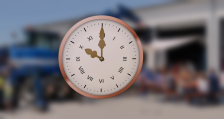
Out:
10.00
